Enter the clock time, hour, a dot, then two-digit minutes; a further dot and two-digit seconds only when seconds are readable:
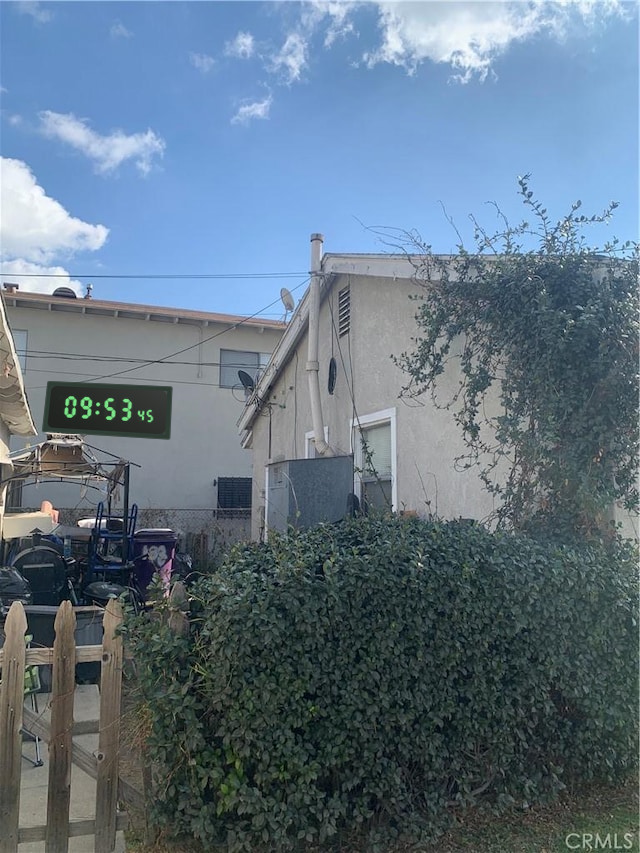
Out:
9.53.45
